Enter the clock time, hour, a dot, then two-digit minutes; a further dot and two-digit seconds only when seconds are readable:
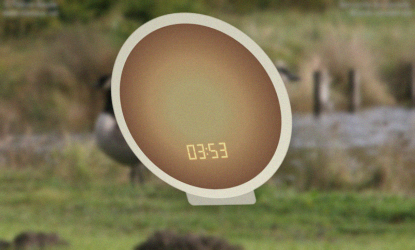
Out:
3.53
